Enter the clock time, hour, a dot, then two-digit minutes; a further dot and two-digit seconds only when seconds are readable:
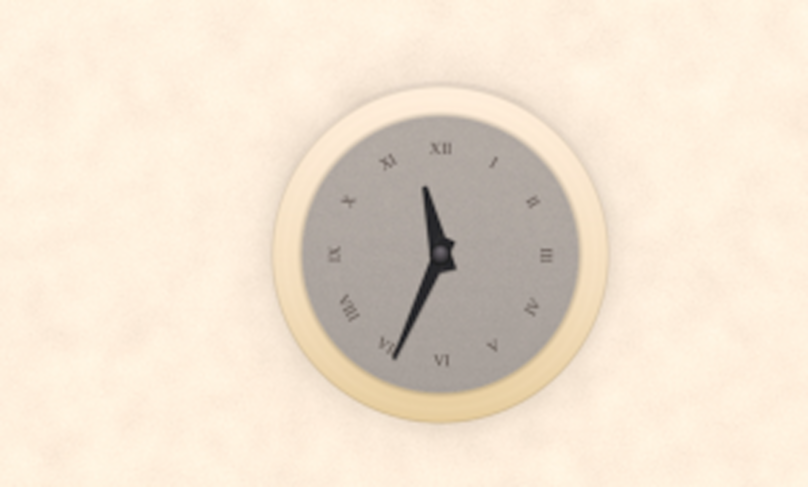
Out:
11.34
